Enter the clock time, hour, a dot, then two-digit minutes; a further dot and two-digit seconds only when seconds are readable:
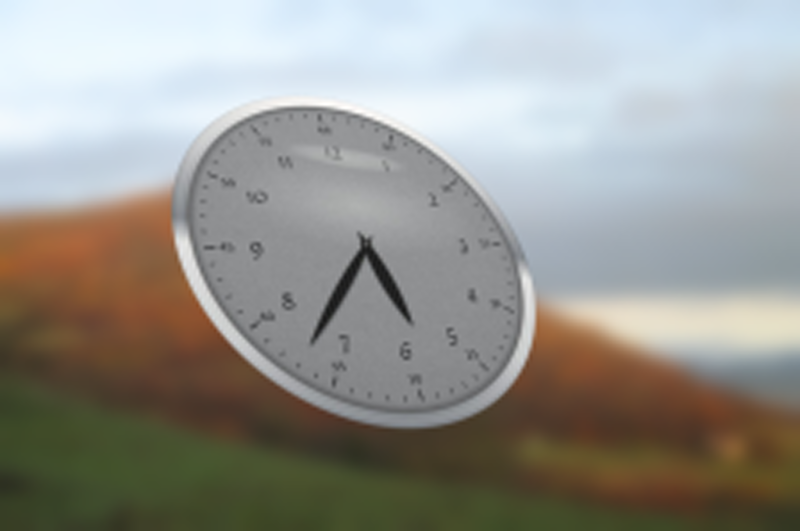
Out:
5.37
